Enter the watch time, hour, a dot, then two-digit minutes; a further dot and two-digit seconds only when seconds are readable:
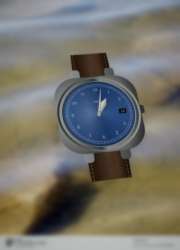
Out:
1.02
